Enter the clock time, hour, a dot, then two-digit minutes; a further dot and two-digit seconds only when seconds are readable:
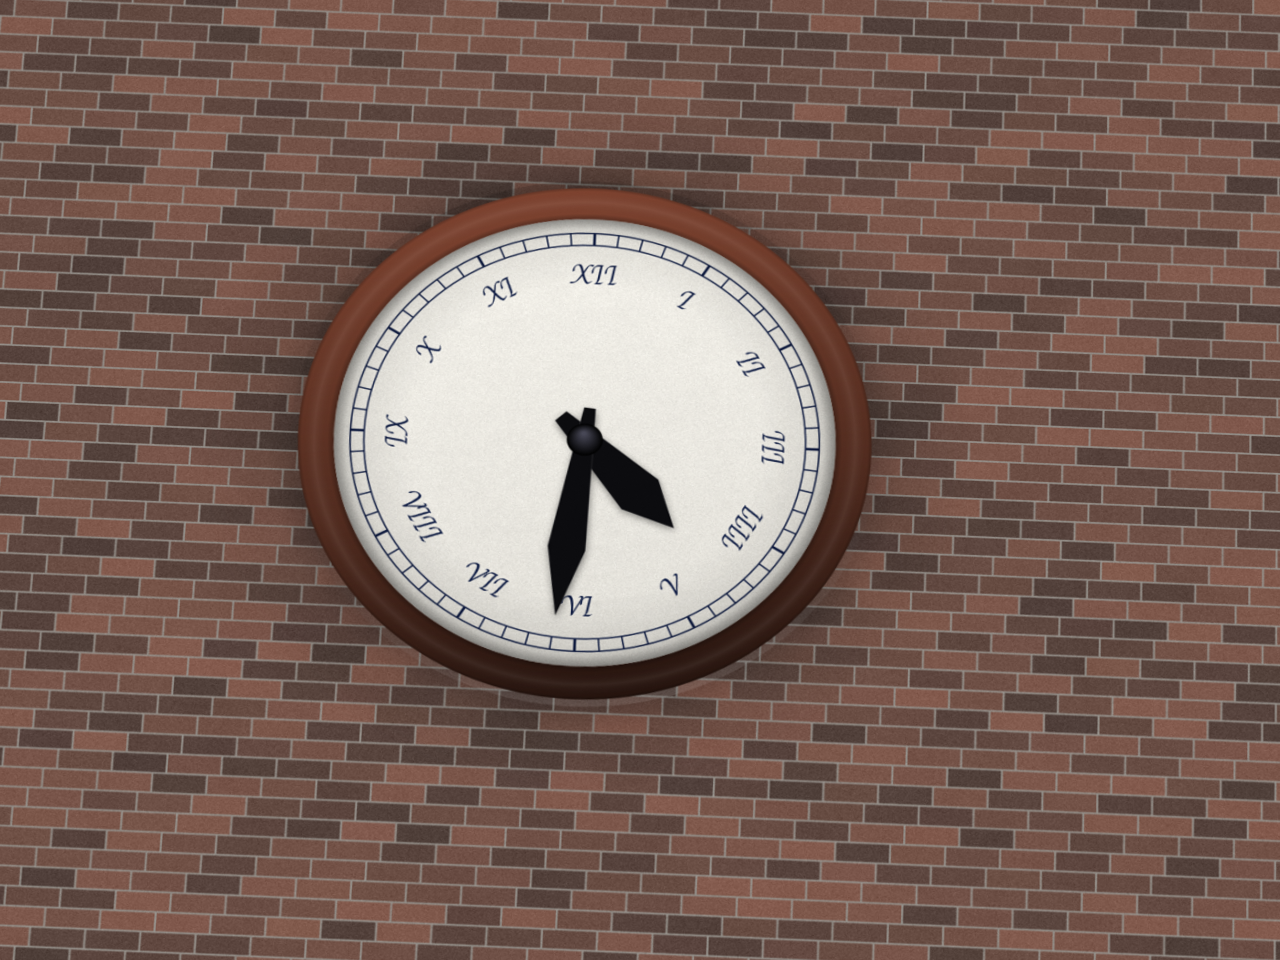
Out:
4.31
